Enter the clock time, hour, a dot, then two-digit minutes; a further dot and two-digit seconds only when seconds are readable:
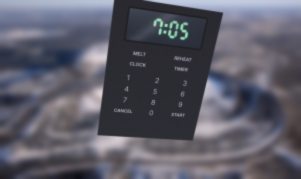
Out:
7.05
